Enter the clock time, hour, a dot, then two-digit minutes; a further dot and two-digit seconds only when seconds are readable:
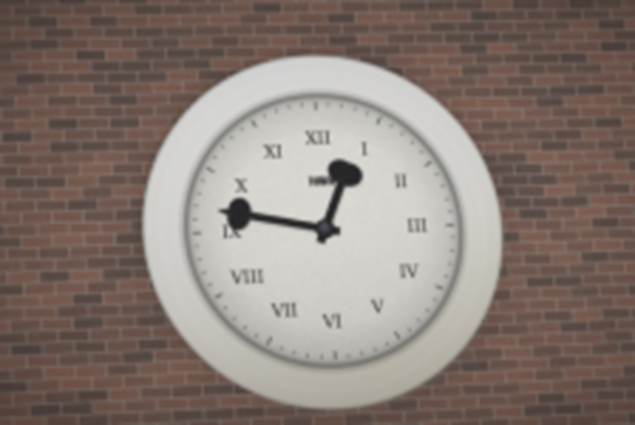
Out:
12.47
